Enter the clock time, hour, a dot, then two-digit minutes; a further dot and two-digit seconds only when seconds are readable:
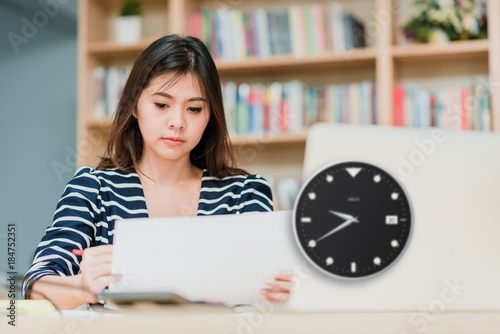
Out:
9.40
